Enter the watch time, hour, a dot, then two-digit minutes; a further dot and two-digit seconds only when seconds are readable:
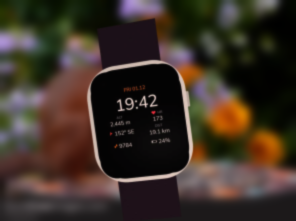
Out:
19.42
